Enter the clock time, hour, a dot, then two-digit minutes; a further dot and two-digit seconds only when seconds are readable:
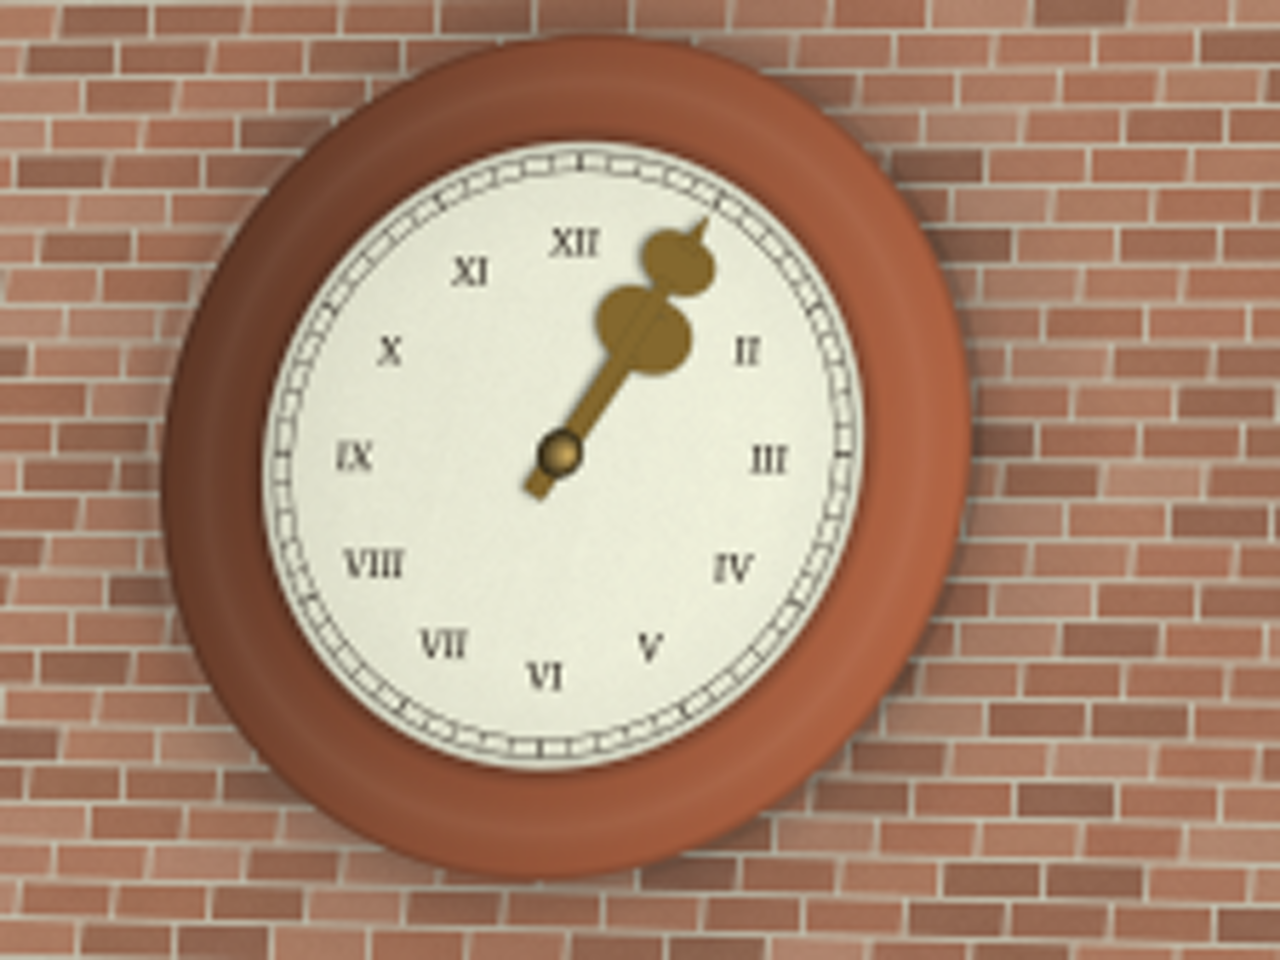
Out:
1.05
